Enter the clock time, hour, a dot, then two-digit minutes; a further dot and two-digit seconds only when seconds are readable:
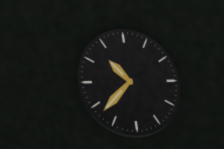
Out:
10.38
